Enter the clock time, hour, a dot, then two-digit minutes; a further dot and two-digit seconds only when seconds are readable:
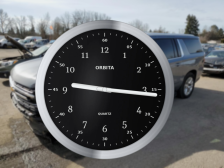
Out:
9.16
